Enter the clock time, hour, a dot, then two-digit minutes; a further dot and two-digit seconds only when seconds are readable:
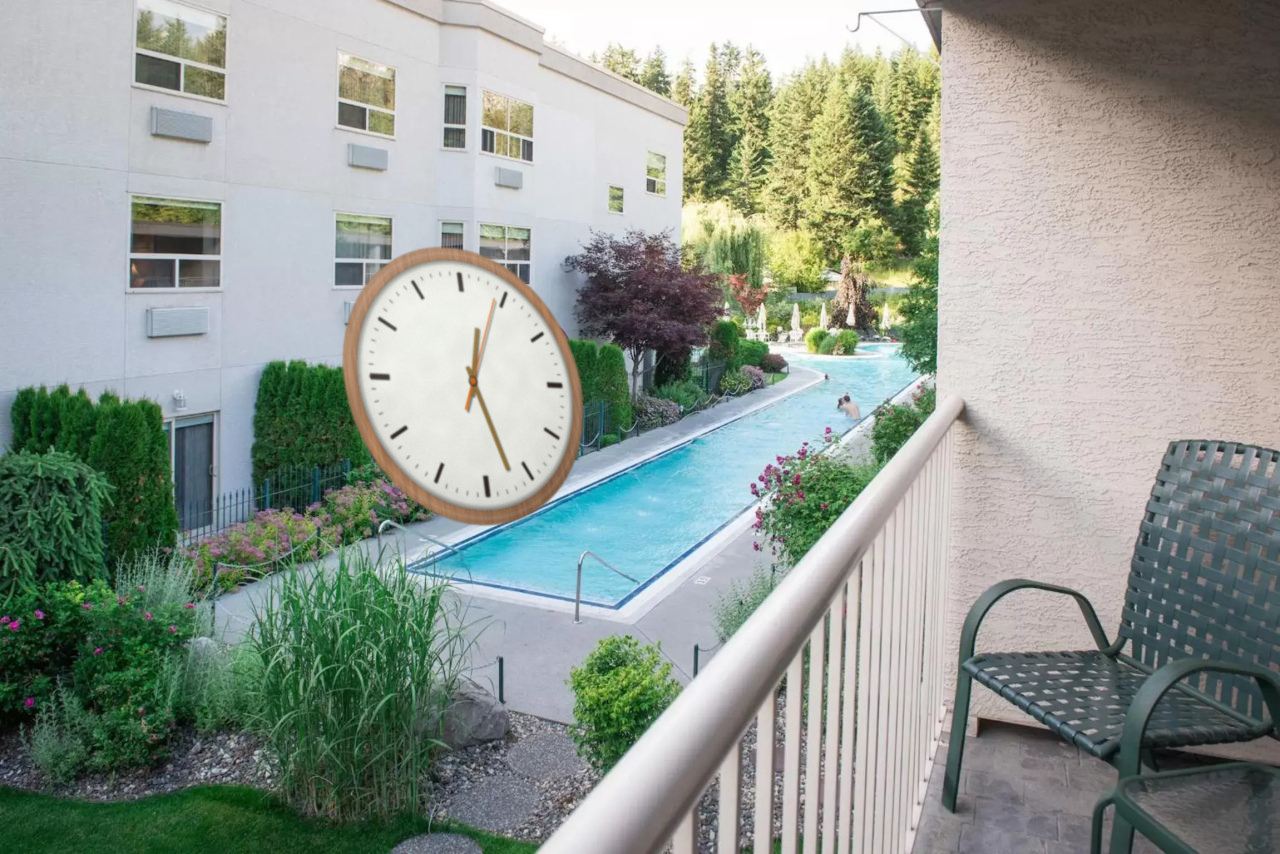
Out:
12.27.04
